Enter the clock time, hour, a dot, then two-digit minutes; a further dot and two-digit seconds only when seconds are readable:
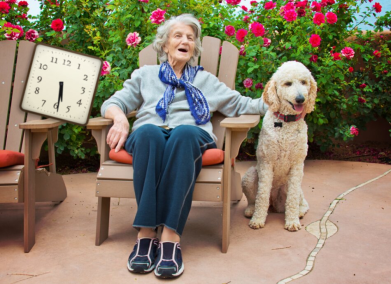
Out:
5.29
